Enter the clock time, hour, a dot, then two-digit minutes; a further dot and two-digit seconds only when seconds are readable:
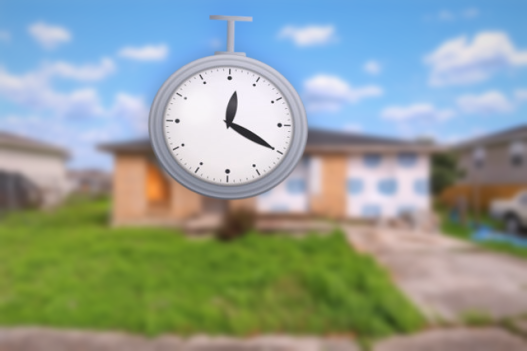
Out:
12.20
